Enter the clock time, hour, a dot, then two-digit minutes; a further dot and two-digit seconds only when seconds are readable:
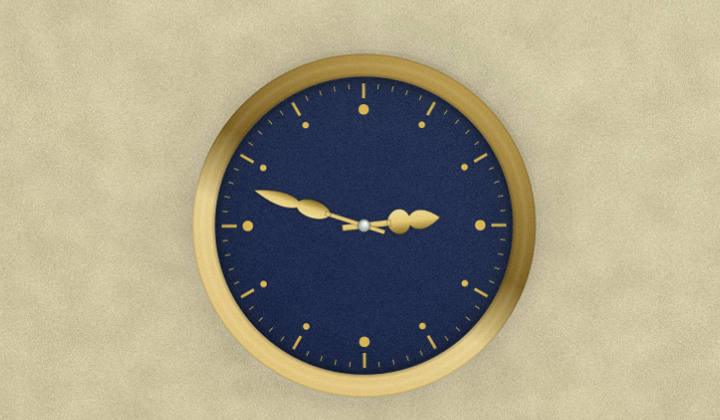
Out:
2.48
